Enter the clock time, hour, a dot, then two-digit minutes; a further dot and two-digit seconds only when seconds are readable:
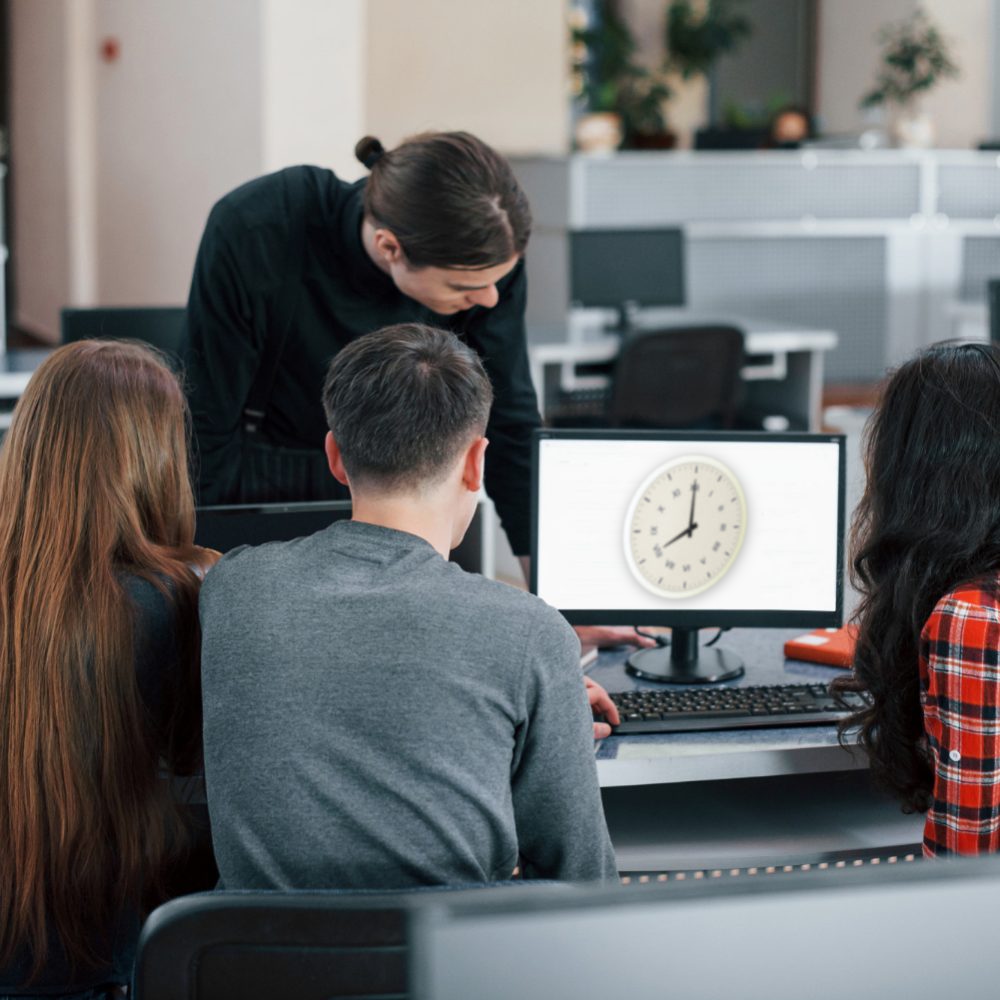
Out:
8.00
